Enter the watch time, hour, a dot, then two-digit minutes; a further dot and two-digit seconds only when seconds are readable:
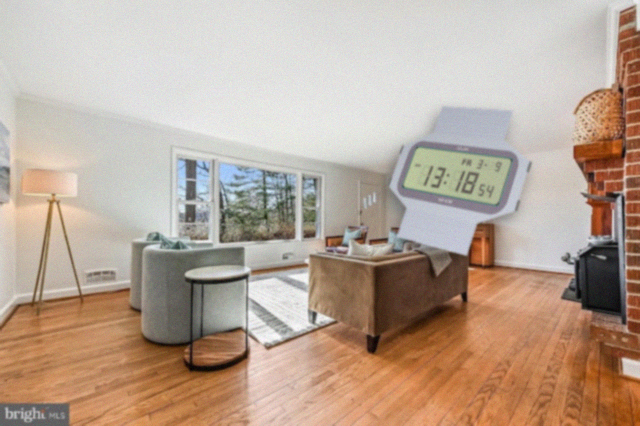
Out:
13.18
